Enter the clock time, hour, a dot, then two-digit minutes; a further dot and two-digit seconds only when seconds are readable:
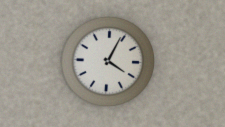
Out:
4.04
